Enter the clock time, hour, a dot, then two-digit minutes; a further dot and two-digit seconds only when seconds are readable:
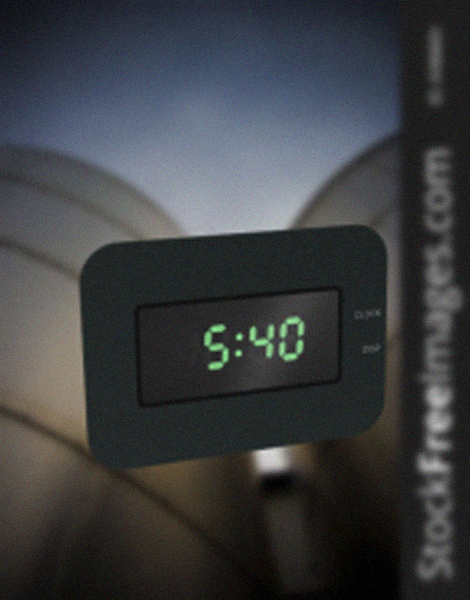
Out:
5.40
